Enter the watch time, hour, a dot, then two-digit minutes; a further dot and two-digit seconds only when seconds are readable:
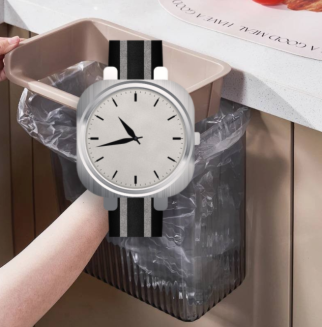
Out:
10.43
